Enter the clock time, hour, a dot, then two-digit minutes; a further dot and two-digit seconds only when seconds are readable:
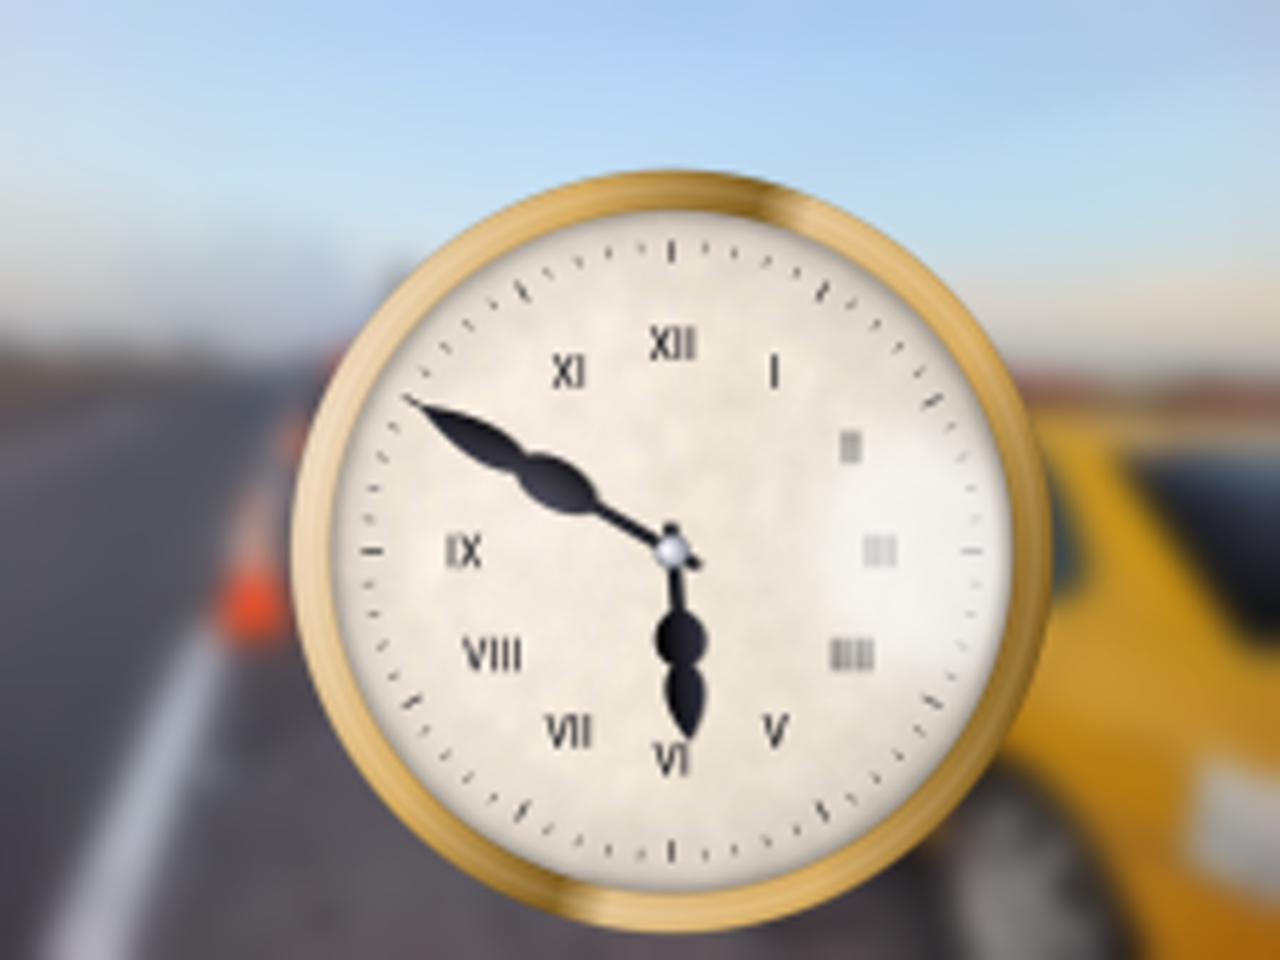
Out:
5.50
